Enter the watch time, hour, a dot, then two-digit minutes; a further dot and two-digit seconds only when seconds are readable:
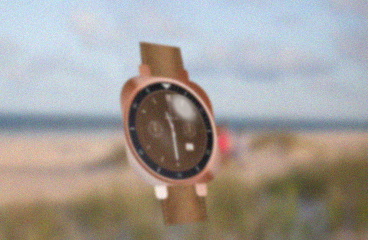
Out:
11.30
